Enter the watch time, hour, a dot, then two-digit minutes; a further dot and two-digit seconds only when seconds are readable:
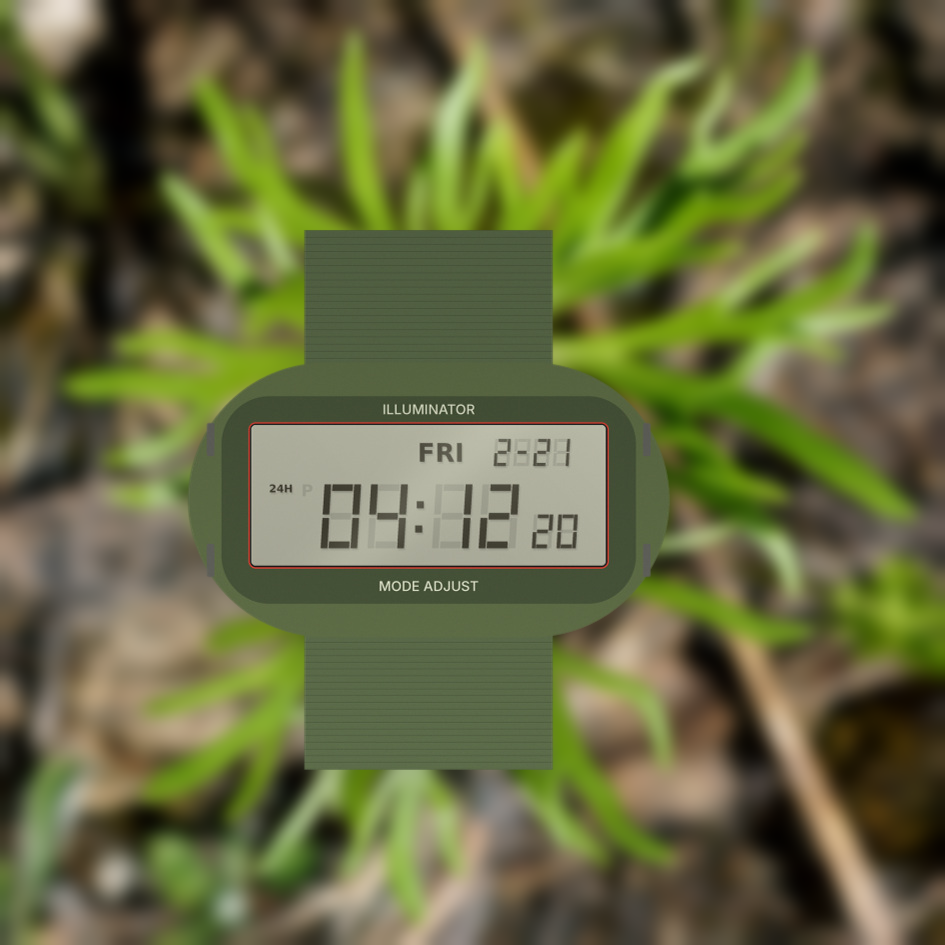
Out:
4.12.20
